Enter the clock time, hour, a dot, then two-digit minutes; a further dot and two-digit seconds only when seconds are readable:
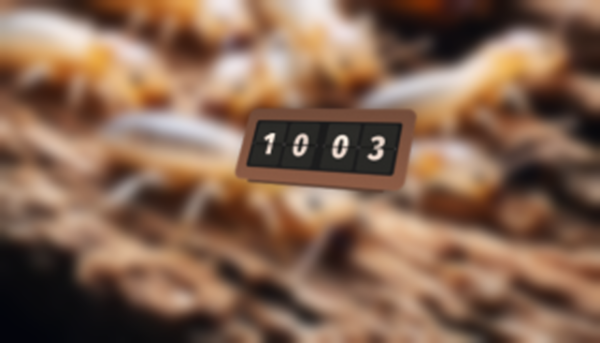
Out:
10.03
